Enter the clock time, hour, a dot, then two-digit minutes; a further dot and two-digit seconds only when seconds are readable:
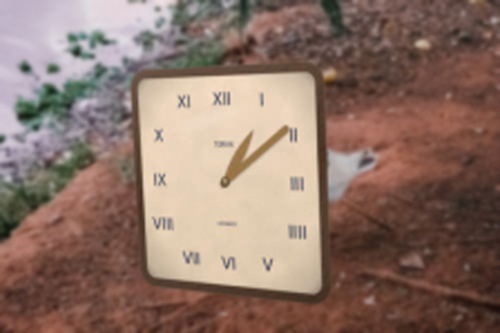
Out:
1.09
